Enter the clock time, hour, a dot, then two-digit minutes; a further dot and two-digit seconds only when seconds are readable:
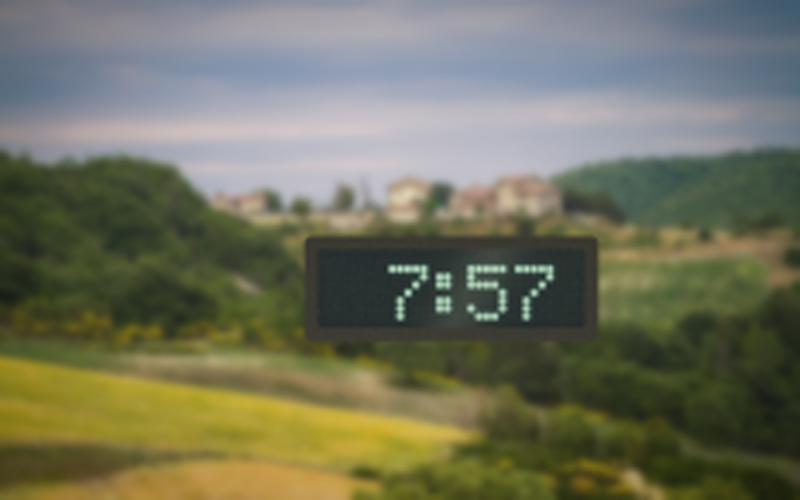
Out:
7.57
